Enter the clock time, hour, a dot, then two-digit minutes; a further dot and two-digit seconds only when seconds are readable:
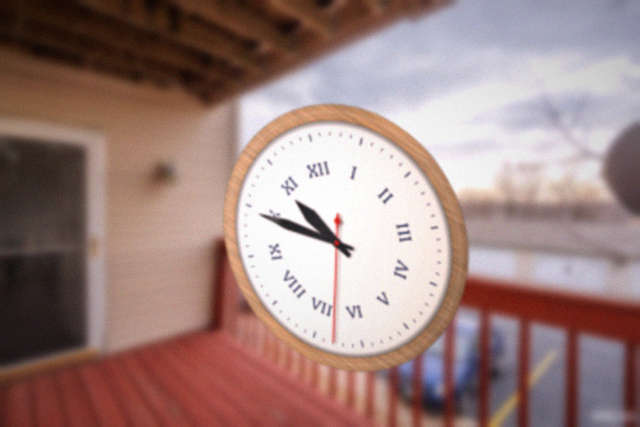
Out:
10.49.33
